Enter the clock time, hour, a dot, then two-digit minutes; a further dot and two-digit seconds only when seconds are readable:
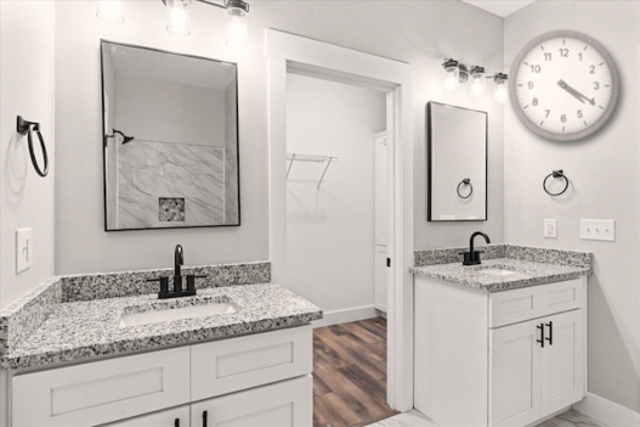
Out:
4.20
